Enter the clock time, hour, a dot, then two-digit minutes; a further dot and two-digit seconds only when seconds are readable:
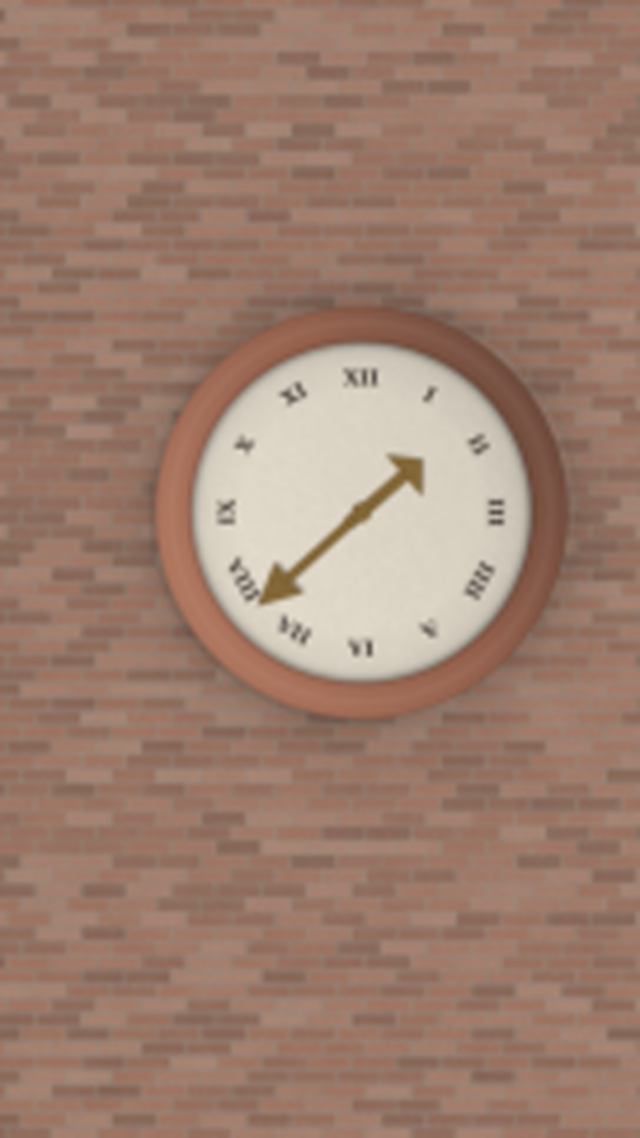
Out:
1.38
